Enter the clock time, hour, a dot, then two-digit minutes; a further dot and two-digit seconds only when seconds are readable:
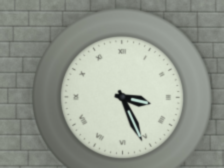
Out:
3.26
